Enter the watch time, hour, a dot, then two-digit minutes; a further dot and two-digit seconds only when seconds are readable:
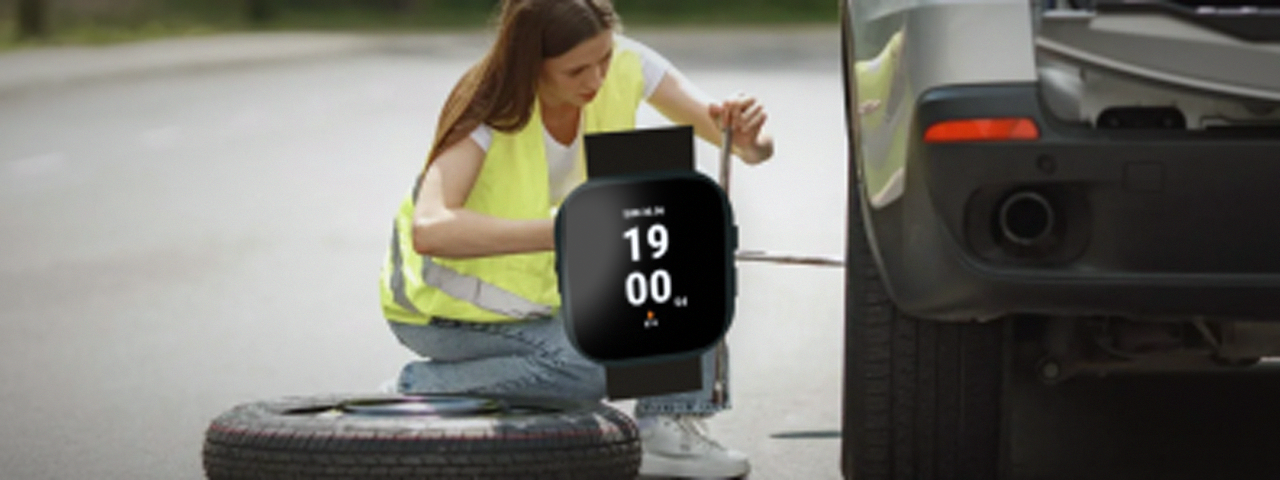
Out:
19.00
